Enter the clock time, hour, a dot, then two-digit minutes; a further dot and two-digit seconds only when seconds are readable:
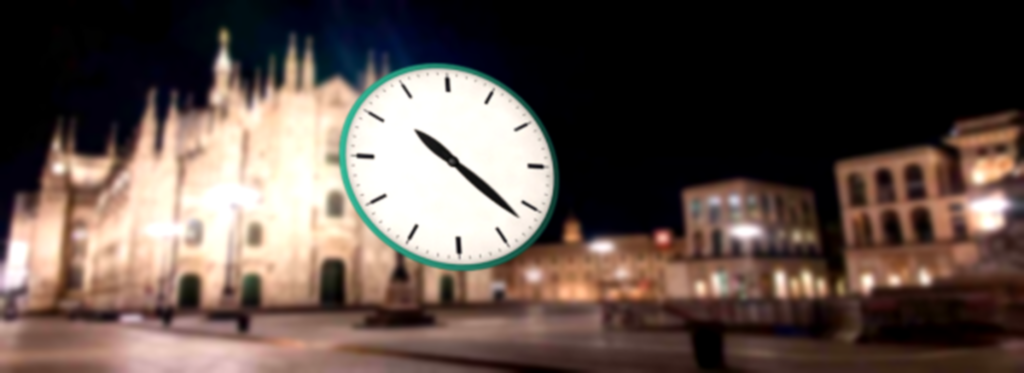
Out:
10.22
